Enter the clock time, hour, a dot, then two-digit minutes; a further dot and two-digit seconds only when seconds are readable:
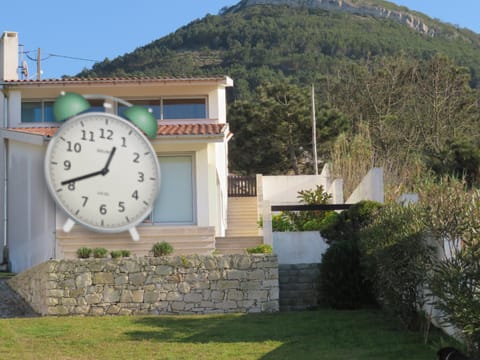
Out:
12.41
